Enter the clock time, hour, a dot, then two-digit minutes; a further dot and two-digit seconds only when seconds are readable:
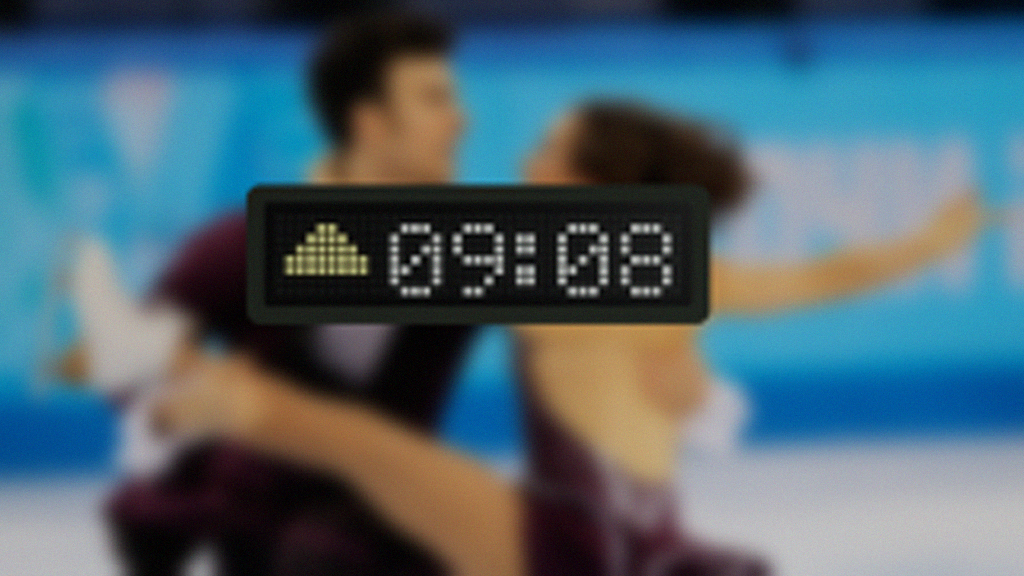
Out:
9.08
